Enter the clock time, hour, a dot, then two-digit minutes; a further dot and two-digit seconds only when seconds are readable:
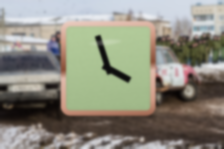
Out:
3.57
